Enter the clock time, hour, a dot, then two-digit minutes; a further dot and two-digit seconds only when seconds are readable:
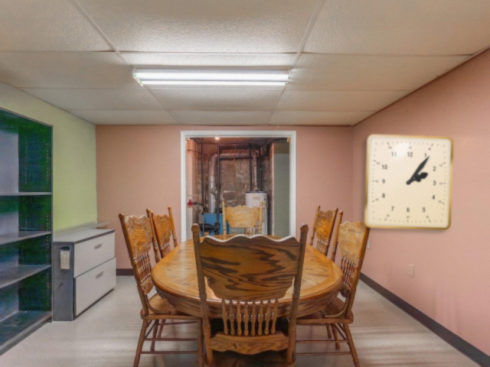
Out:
2.06
